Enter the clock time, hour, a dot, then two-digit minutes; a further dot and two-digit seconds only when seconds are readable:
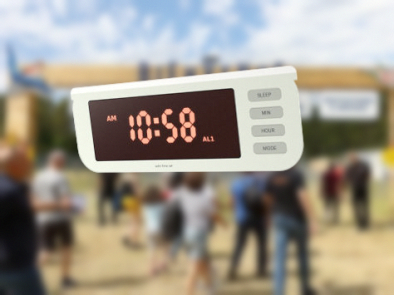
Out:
10.58
